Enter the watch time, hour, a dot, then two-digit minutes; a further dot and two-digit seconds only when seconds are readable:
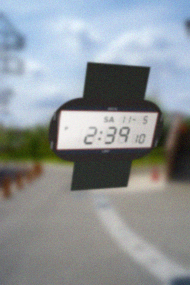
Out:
2.39.10
